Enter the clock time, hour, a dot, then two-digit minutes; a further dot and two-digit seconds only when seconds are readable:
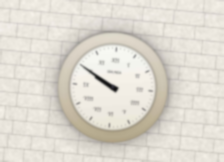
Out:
9.50
